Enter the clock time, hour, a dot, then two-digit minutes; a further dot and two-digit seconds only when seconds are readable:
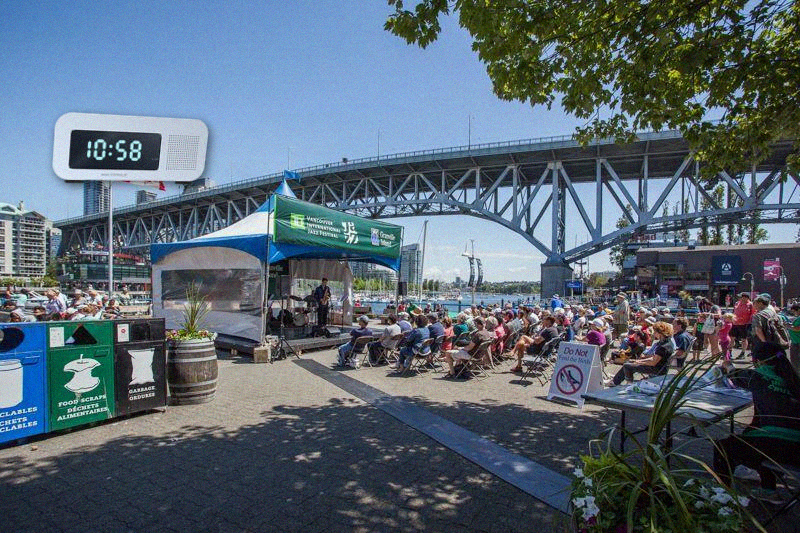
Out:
10.58
